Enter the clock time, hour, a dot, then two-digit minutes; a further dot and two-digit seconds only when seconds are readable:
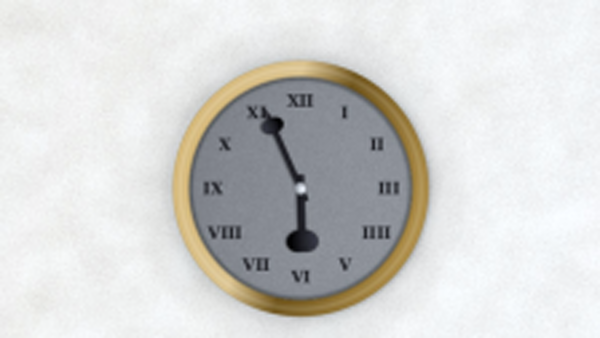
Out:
5.56
